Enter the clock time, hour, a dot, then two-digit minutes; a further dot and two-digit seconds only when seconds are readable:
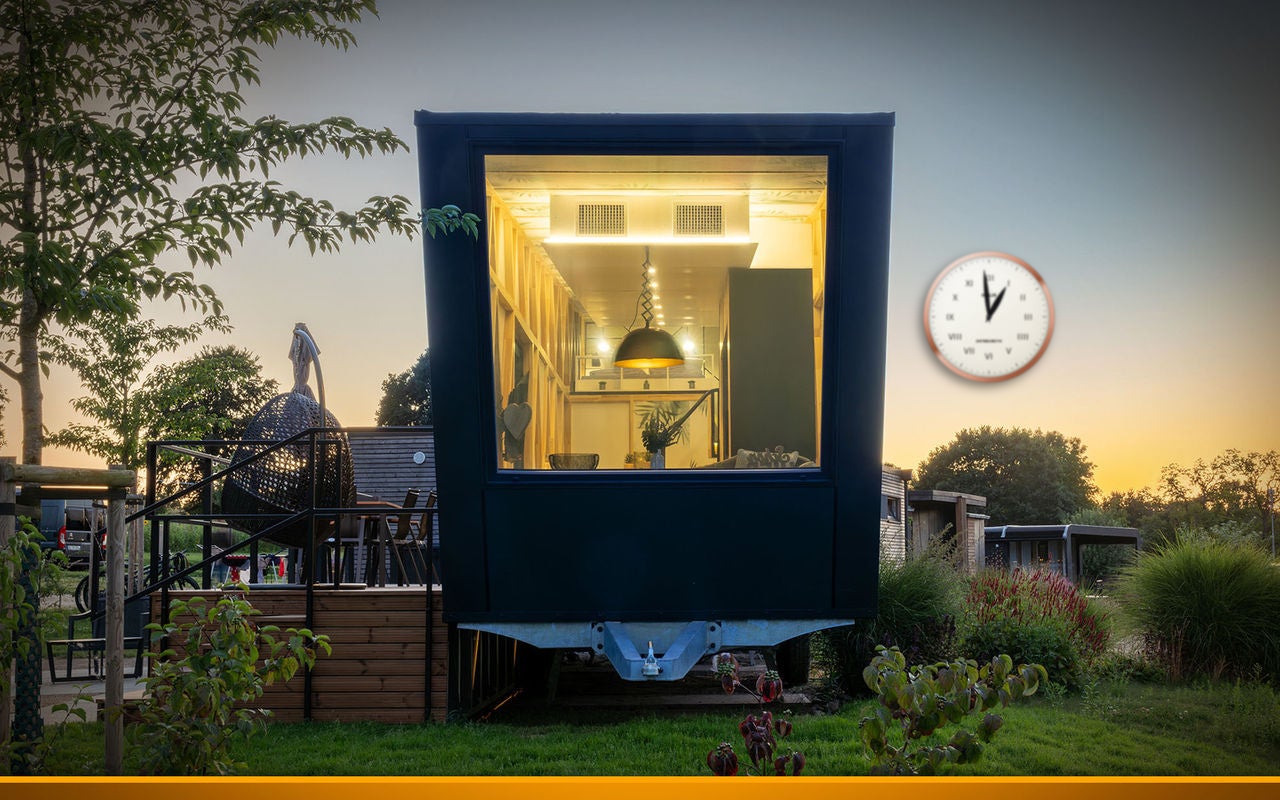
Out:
12.59
